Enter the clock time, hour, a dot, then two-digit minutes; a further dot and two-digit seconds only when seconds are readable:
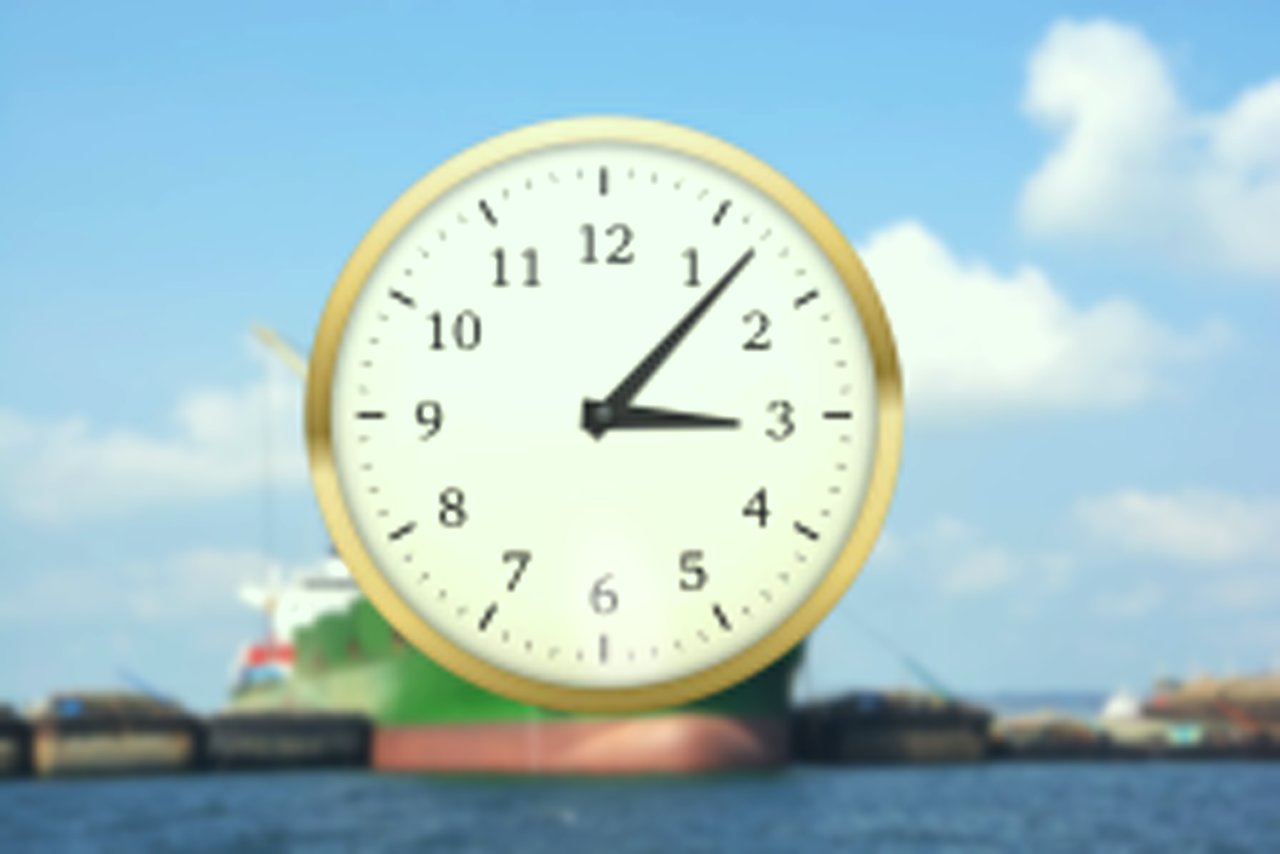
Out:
3.07
